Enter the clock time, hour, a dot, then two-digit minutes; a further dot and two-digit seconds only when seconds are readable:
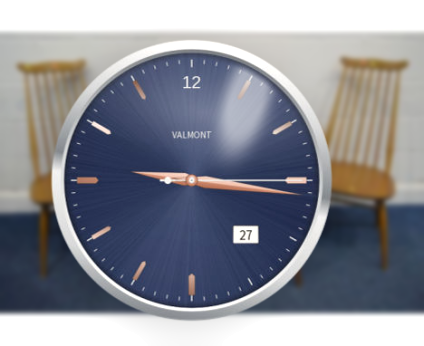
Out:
9.16.15
